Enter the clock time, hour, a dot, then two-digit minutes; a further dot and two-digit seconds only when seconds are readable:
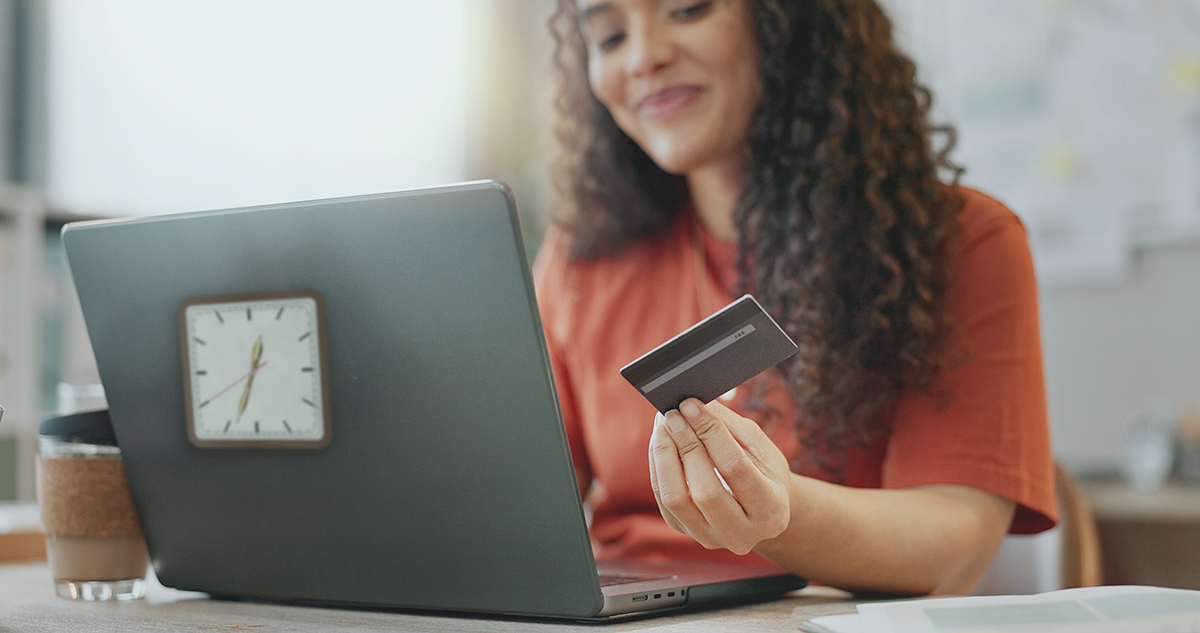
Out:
12.33.40
